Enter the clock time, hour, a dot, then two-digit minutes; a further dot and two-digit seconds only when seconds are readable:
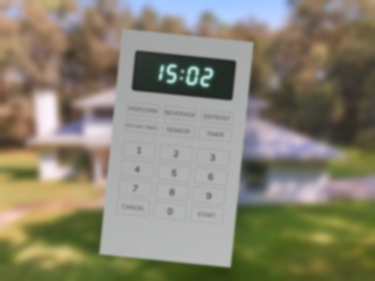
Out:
15.02
